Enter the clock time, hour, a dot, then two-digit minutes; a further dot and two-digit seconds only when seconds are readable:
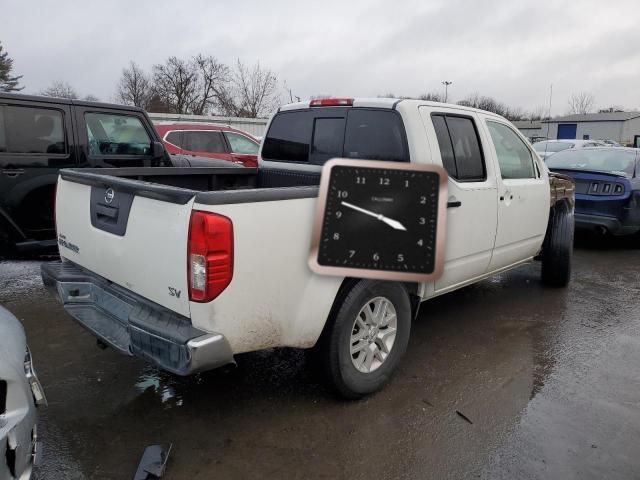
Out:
3.48
